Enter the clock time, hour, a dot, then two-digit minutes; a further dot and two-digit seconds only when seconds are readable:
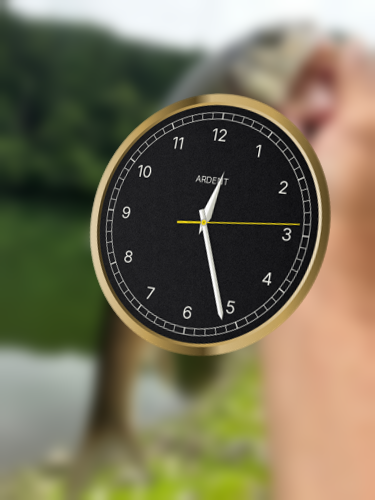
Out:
12.26.14
